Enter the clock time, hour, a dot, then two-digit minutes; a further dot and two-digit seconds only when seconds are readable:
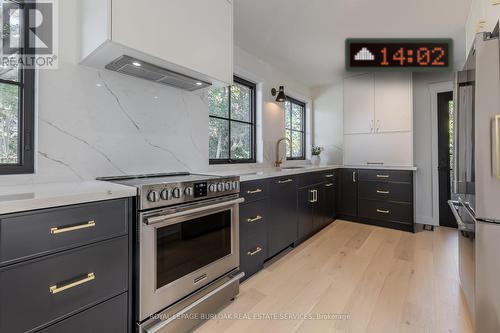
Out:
14.02
